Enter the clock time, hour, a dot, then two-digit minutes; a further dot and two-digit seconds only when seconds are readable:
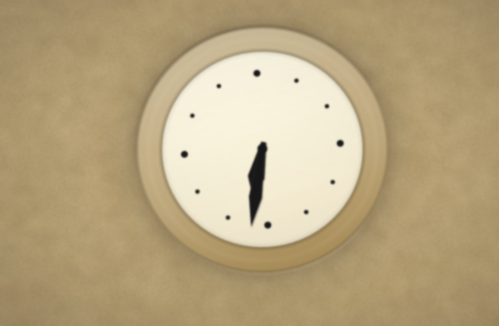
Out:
6.32
